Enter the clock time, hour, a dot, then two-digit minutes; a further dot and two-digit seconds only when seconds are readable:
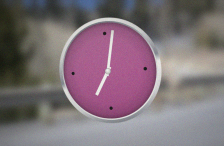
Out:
7.02
